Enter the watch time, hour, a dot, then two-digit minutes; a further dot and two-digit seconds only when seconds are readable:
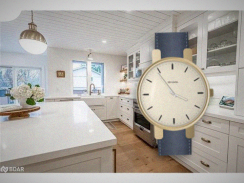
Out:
3.54
